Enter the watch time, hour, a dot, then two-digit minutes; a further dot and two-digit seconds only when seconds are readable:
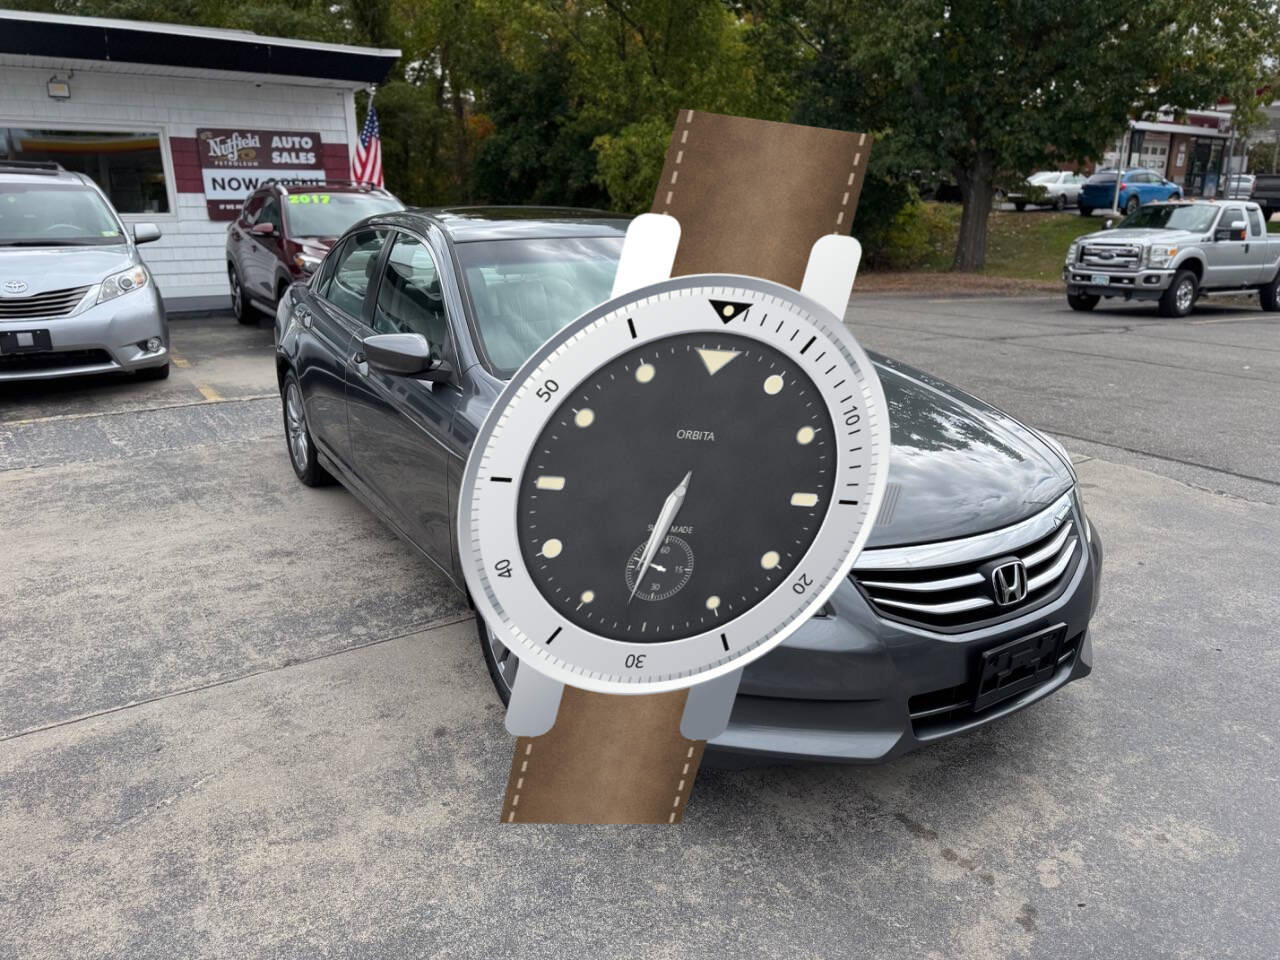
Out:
6.31.48
